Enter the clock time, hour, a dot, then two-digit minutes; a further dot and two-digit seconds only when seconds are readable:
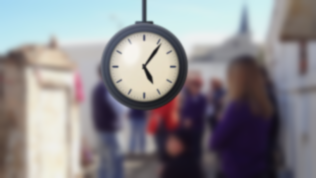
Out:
5.06
